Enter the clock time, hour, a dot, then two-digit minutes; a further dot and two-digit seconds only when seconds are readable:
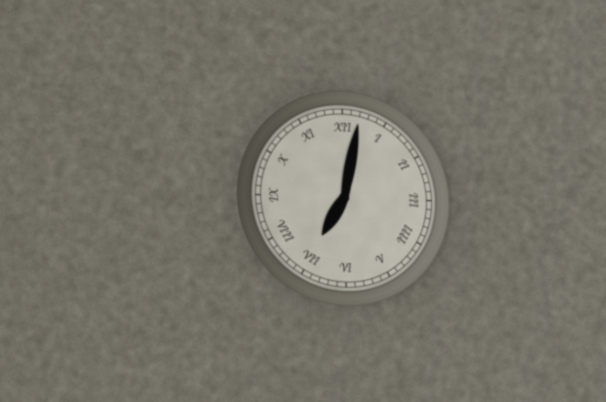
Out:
7.02
